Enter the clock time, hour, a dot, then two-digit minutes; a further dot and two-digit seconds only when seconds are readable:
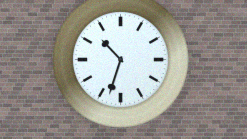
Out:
10.33
